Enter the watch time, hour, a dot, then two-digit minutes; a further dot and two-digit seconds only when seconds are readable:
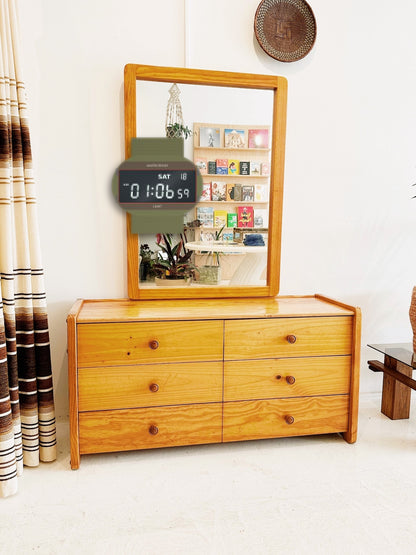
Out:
1.06.59
